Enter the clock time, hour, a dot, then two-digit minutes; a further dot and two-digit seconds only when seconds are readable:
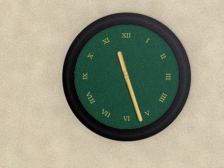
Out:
11.27
